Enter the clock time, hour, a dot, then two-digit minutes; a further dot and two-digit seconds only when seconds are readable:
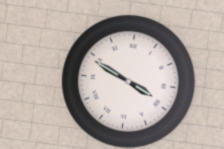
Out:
3.49
